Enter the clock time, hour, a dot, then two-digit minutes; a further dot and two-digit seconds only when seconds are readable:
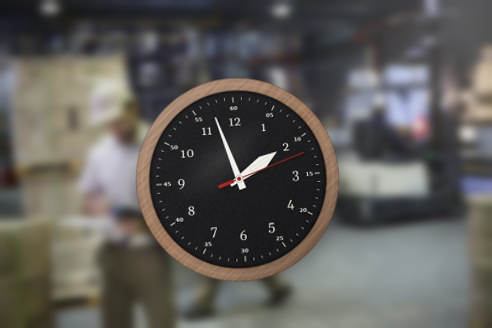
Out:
1.57.12
